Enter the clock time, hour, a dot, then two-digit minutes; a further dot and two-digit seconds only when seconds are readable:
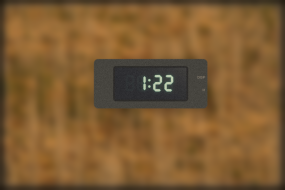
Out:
1.22
